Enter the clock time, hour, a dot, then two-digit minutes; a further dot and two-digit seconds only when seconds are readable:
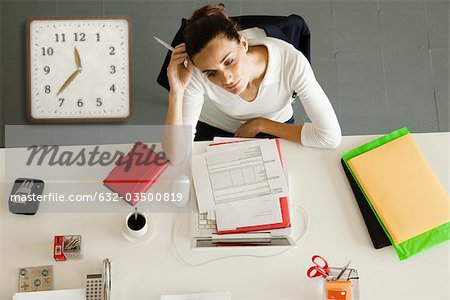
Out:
11.37
